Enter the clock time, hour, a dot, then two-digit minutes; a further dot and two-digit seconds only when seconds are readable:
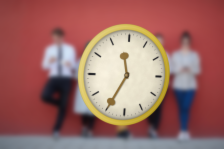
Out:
11.35
